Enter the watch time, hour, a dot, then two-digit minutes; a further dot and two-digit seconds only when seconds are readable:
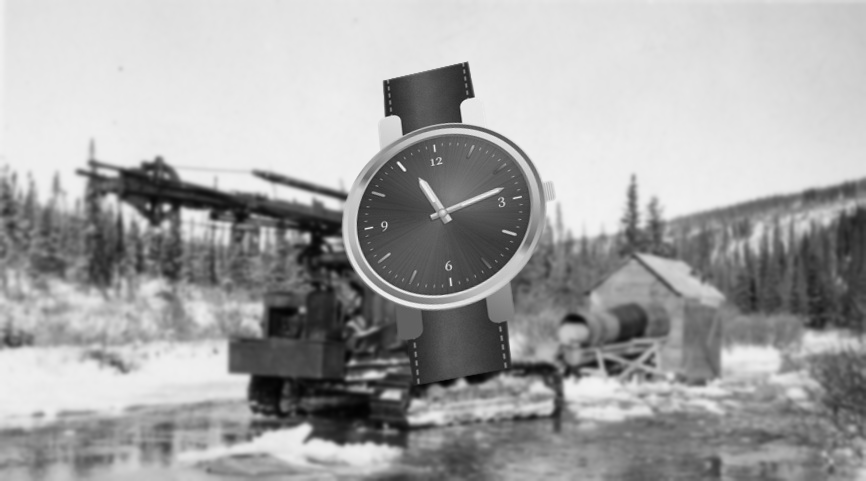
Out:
11.13
